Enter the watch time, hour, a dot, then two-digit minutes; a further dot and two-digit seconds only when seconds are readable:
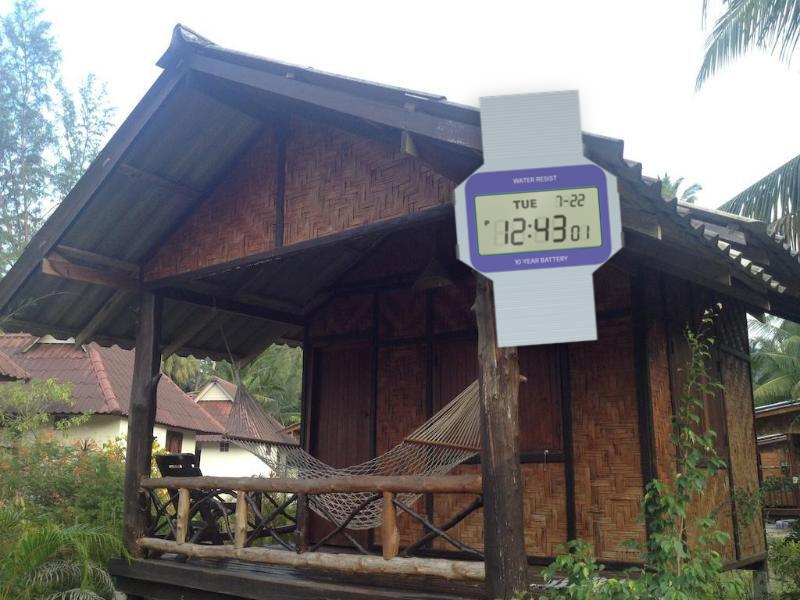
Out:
12.43.01
